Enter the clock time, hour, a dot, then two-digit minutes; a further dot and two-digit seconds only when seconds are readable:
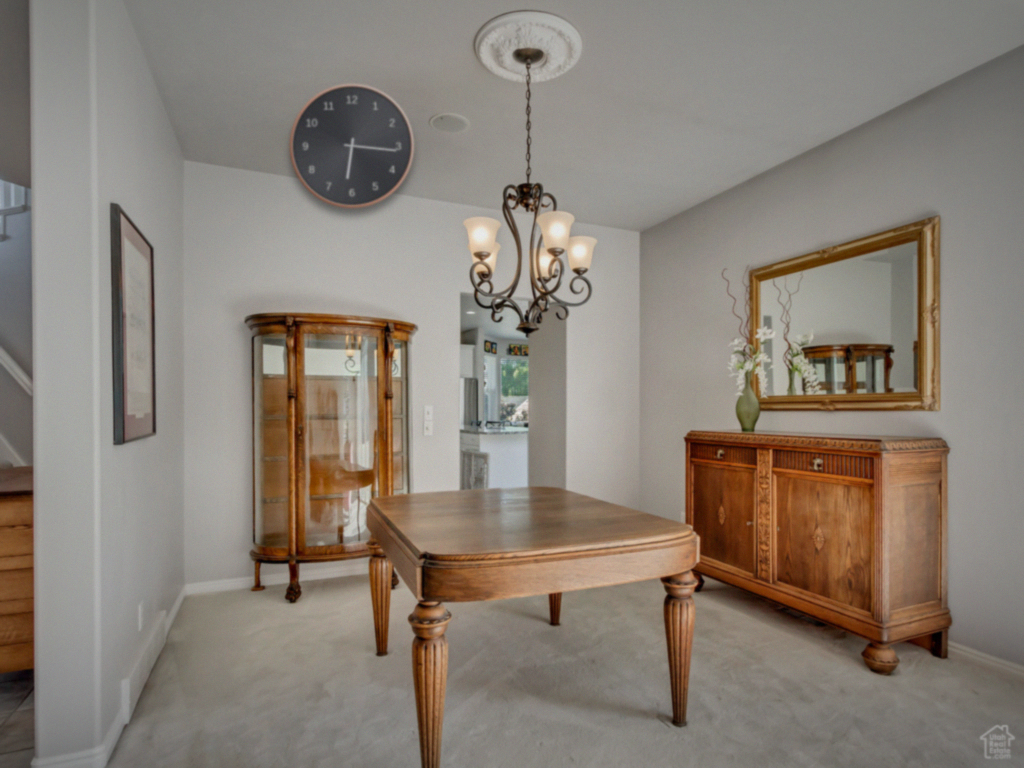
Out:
6.16
